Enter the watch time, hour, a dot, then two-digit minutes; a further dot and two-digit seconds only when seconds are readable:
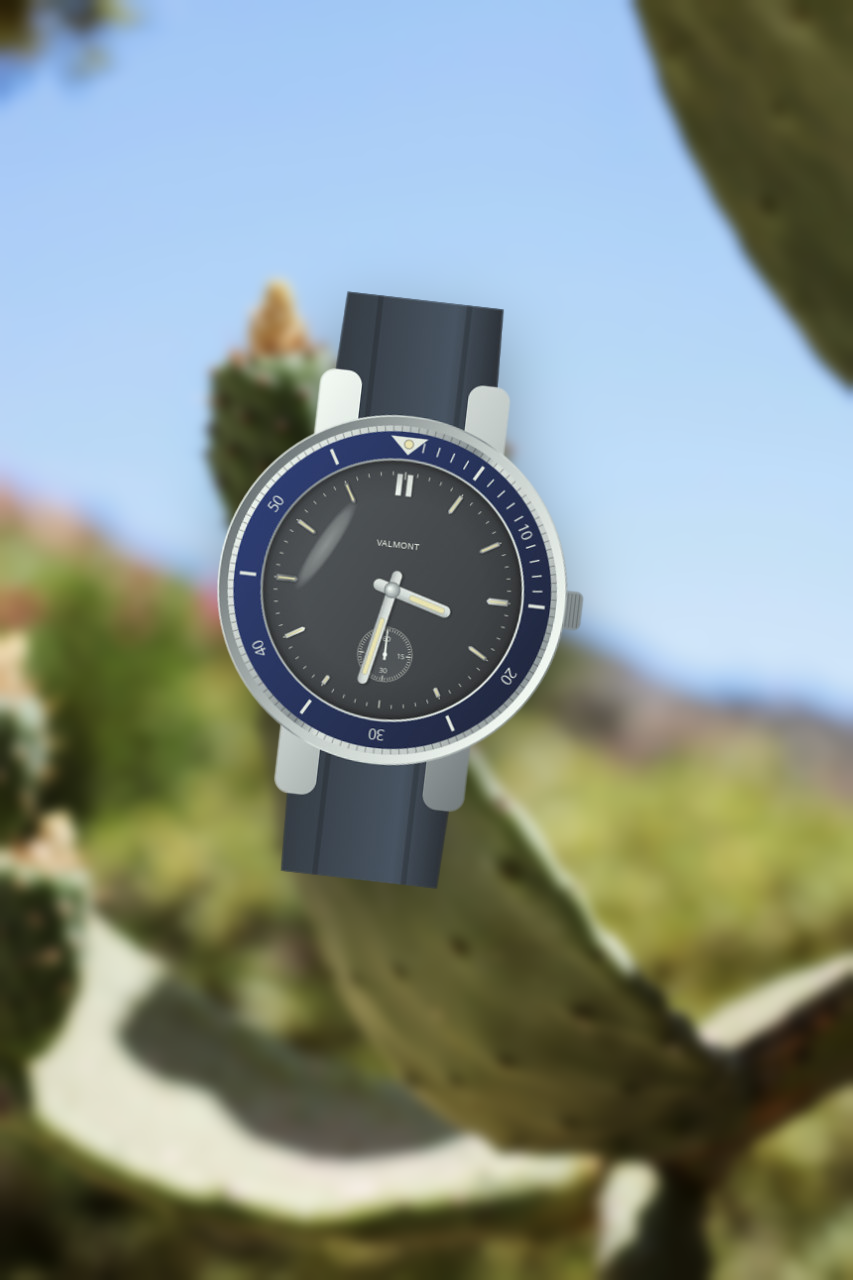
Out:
3.32
